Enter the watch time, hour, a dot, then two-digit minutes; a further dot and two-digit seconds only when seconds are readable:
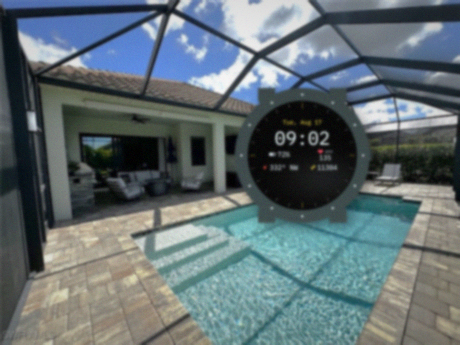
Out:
9.02
